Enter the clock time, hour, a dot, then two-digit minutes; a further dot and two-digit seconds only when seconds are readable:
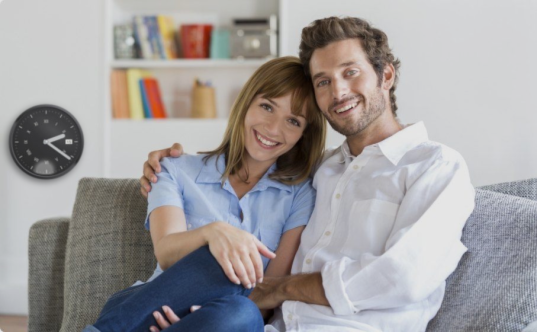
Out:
2.21
